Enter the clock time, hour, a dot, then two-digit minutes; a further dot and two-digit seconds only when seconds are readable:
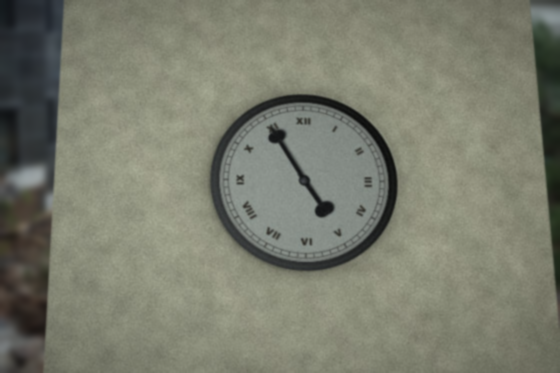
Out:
4.55
